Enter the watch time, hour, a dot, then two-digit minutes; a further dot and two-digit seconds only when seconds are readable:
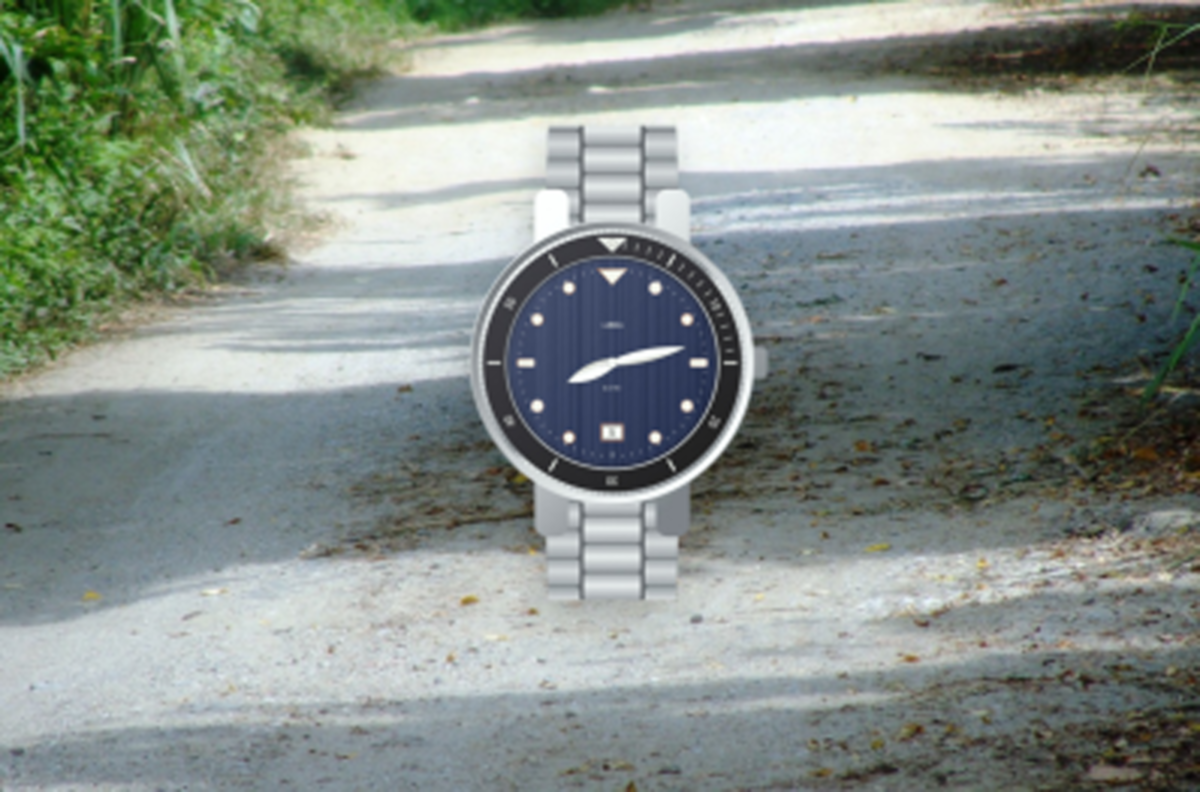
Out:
8.13
